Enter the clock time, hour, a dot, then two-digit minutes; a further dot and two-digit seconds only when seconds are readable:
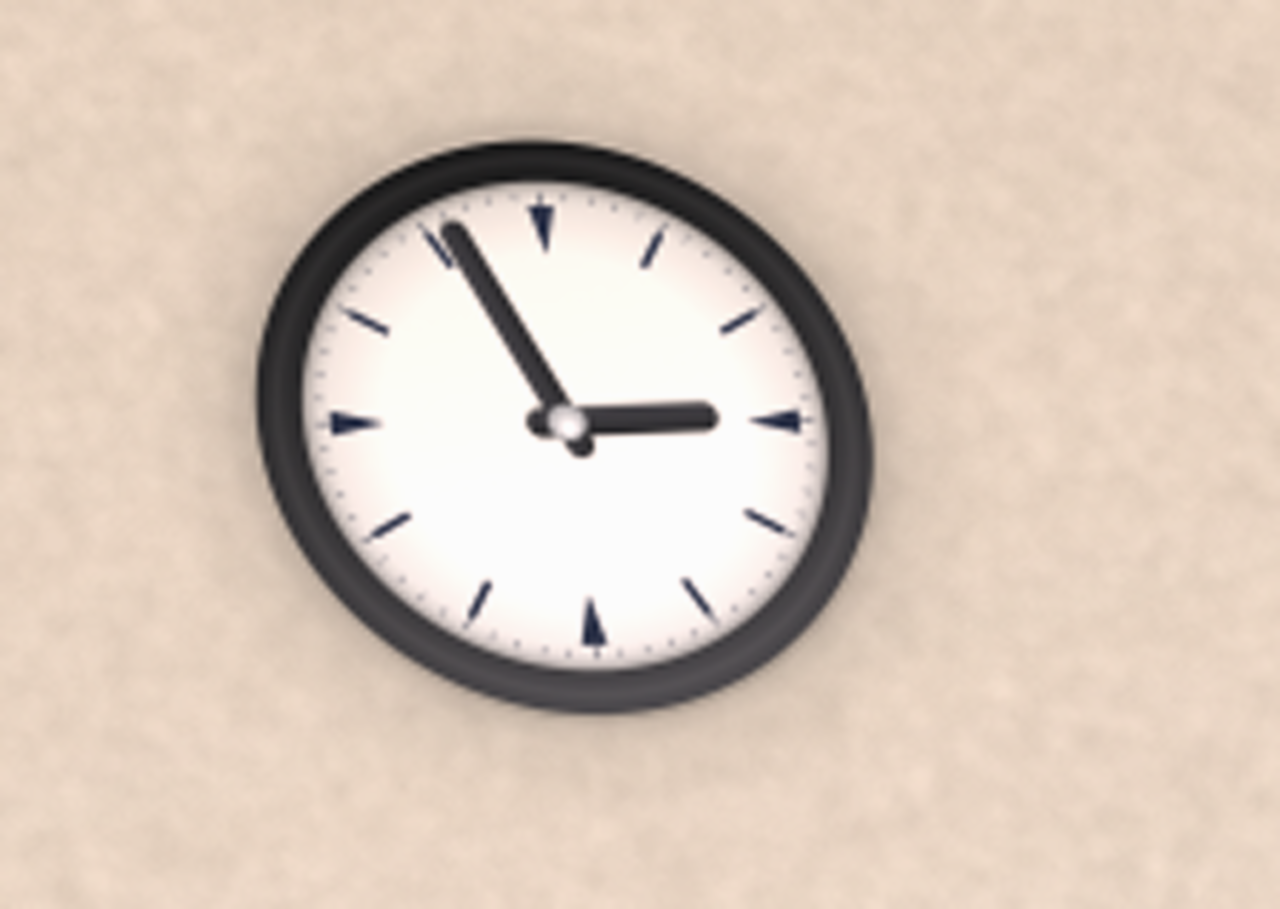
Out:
2.56
